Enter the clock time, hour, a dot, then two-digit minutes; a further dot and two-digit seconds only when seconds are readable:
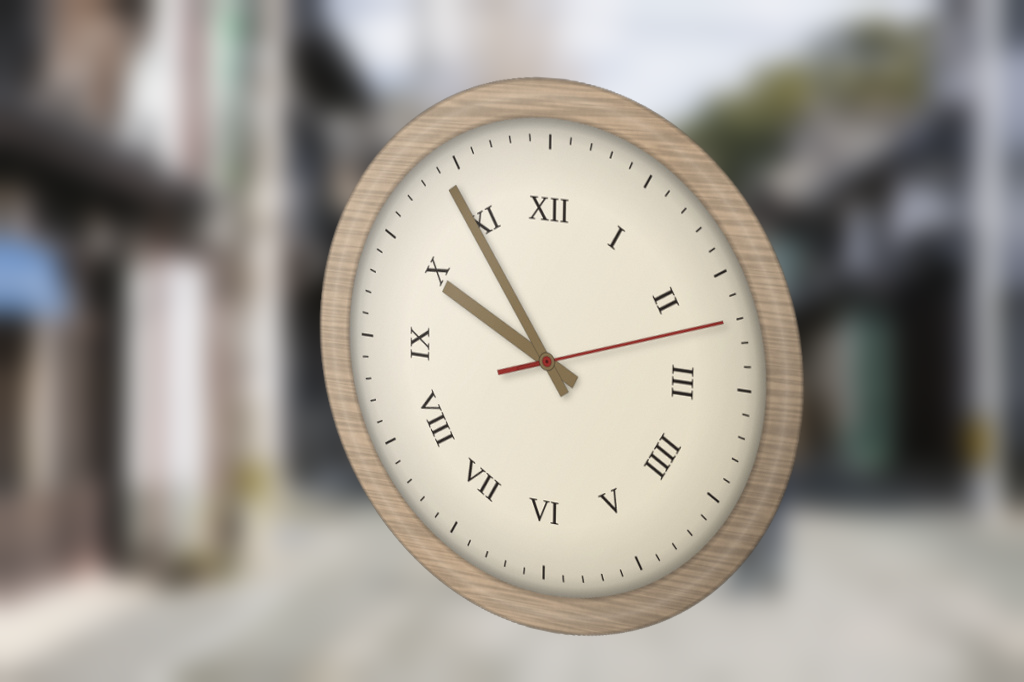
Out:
9.54.12
